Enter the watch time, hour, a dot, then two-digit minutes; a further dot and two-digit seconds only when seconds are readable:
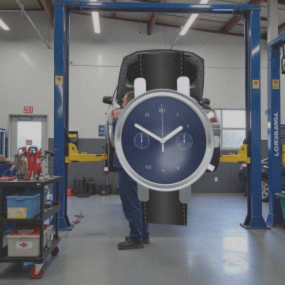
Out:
1.50
